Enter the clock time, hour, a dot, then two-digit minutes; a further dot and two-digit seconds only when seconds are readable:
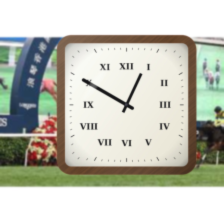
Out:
12.50
